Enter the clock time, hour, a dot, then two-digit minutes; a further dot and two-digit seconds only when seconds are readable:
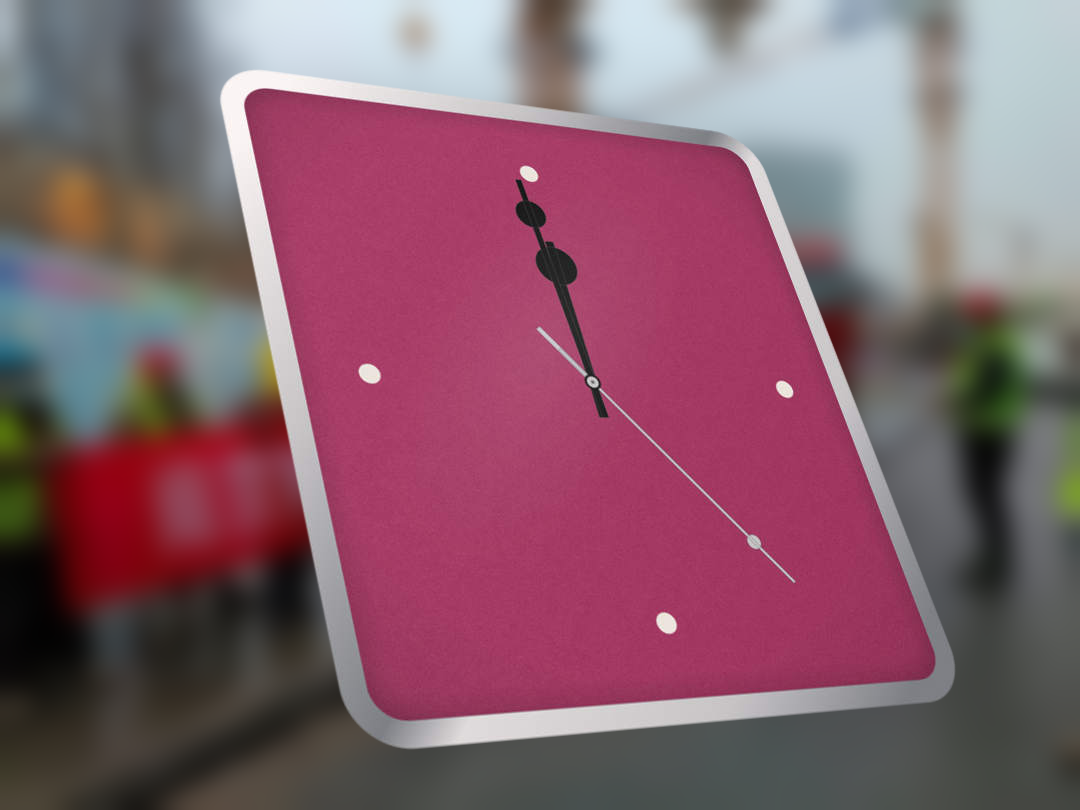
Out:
11.59.24
